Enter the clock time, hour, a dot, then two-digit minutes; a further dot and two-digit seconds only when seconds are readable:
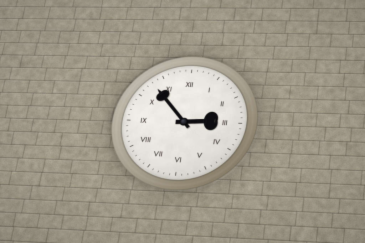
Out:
2.53
